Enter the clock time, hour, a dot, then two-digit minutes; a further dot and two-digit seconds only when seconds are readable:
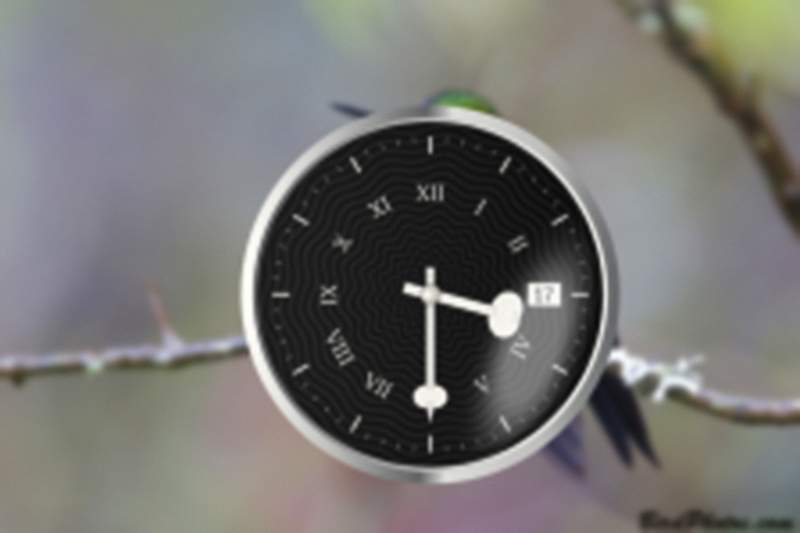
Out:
3.30
